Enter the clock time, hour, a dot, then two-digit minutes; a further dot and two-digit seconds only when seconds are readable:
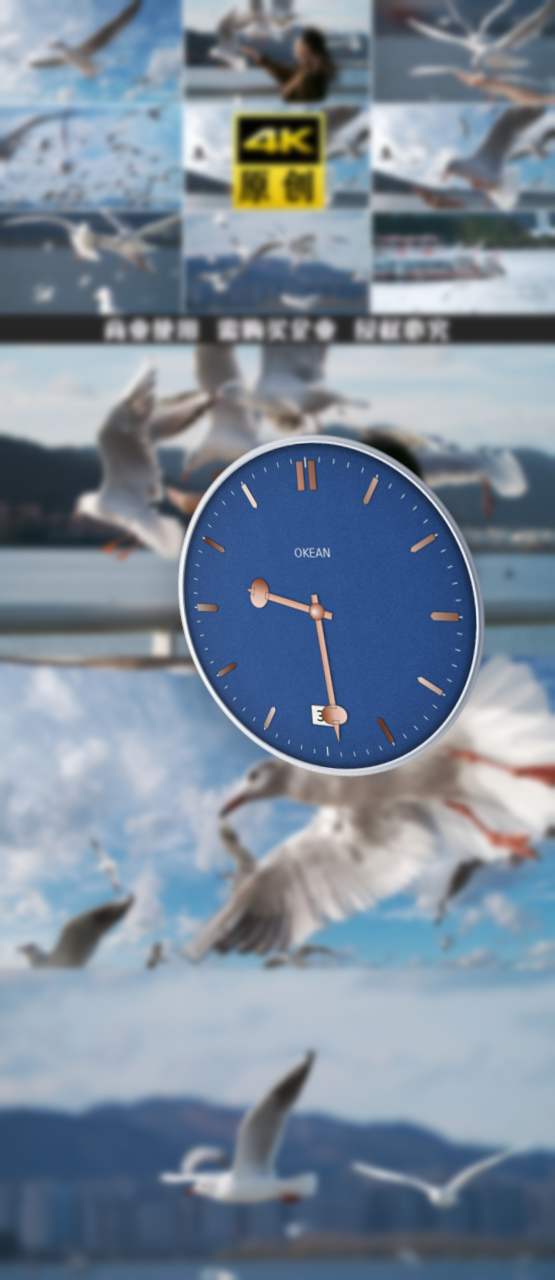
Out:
9.29
